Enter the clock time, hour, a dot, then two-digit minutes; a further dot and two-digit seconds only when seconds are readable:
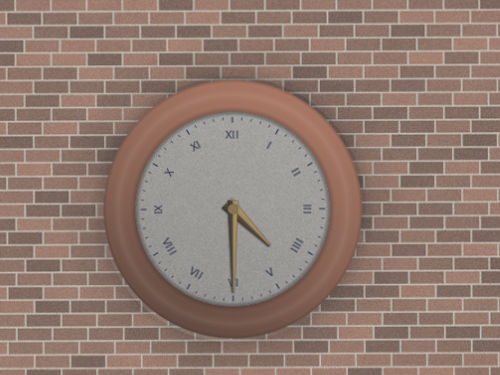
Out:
4.30
